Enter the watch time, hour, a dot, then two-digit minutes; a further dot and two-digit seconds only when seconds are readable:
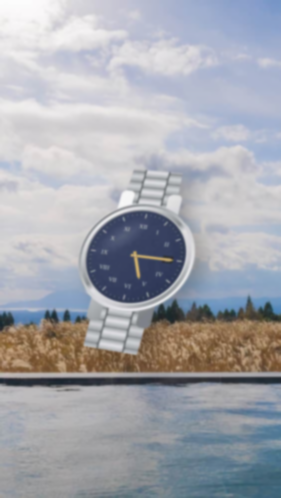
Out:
5.15
